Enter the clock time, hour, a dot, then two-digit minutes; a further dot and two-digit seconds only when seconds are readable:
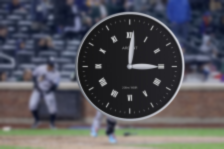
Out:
3.01
